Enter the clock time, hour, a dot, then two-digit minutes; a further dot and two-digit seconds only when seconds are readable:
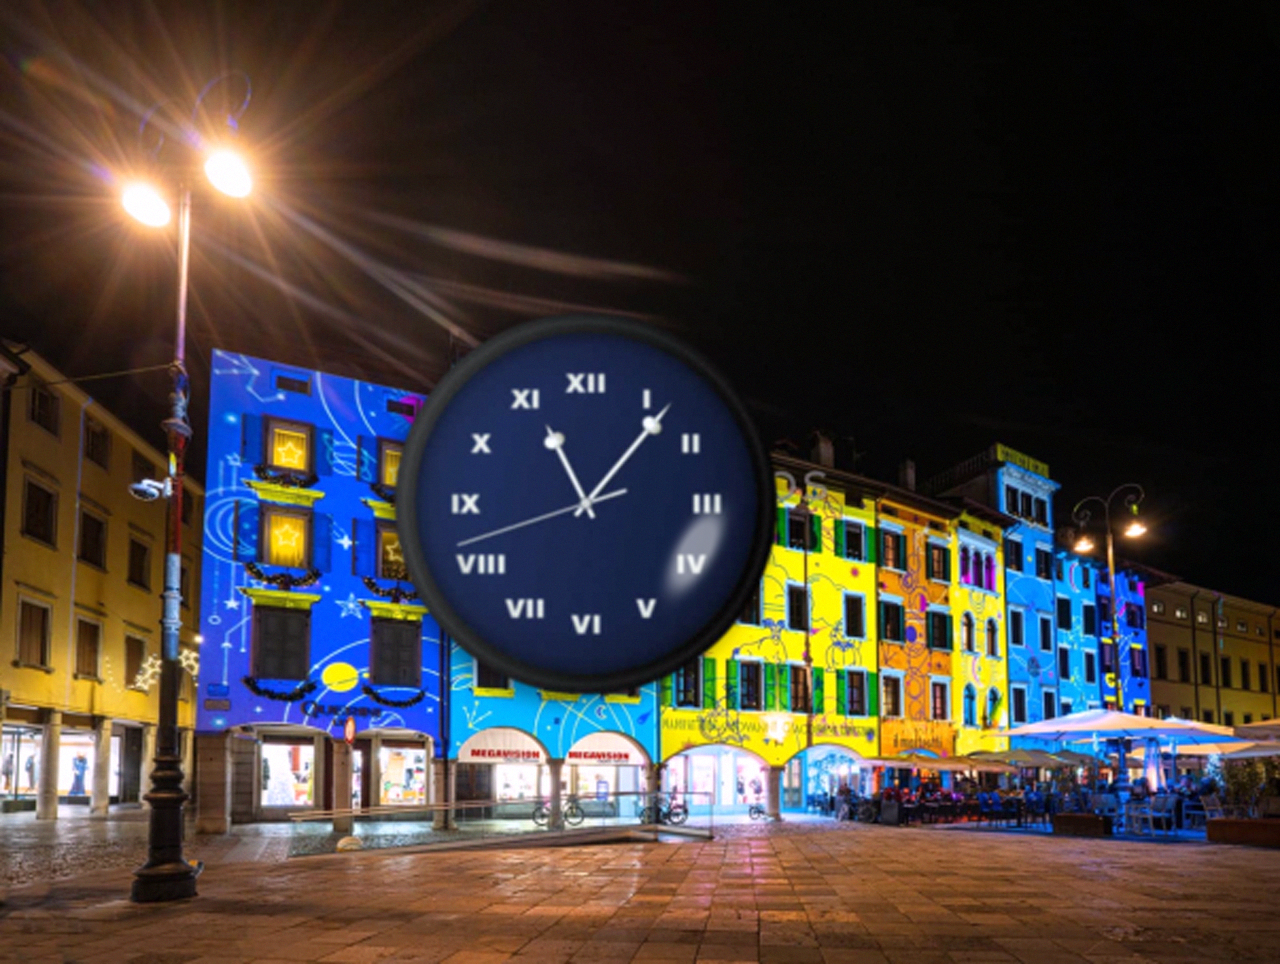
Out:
11.06.42
